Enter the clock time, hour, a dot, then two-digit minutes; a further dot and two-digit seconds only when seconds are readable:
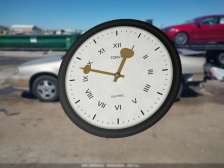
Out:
12.48
